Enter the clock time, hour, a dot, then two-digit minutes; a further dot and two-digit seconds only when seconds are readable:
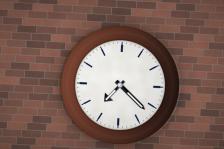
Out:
7.22
